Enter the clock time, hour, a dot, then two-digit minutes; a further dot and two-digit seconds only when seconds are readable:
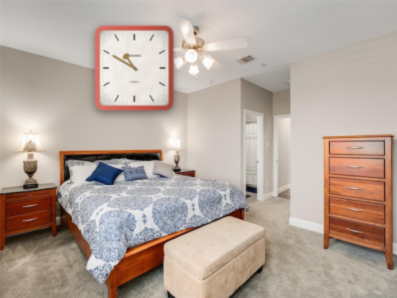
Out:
10.50
